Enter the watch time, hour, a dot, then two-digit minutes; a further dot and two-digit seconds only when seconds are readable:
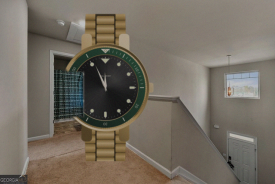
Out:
11.56
